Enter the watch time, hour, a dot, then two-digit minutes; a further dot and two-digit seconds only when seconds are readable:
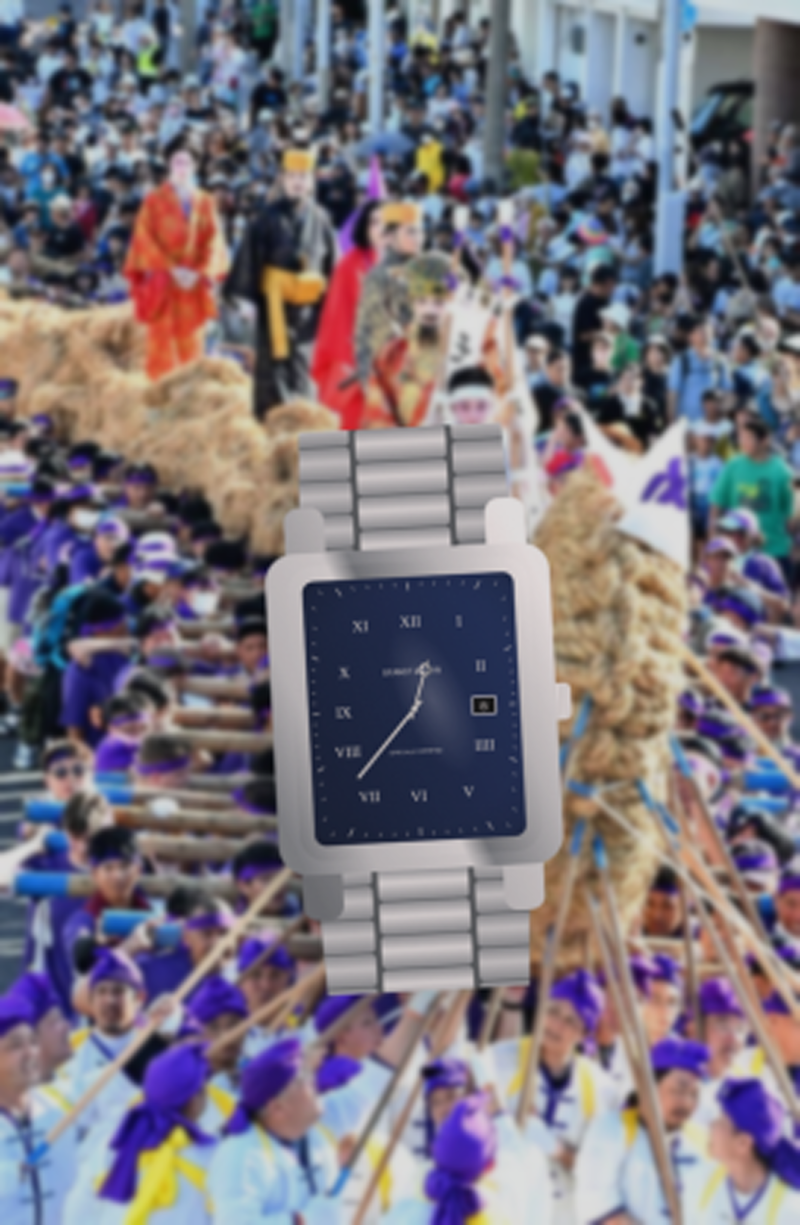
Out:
12.37
